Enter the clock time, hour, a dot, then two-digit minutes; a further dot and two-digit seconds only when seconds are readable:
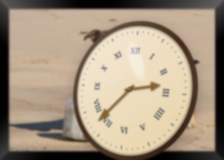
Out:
2.37
